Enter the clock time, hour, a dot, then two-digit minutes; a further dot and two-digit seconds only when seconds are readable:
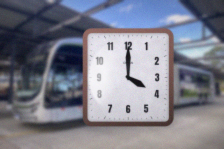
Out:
4.00
